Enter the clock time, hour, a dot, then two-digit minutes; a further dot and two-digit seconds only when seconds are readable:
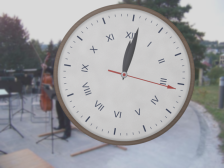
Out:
12.01.16
